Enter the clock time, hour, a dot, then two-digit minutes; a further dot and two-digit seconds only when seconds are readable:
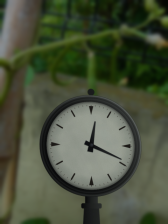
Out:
12.19
